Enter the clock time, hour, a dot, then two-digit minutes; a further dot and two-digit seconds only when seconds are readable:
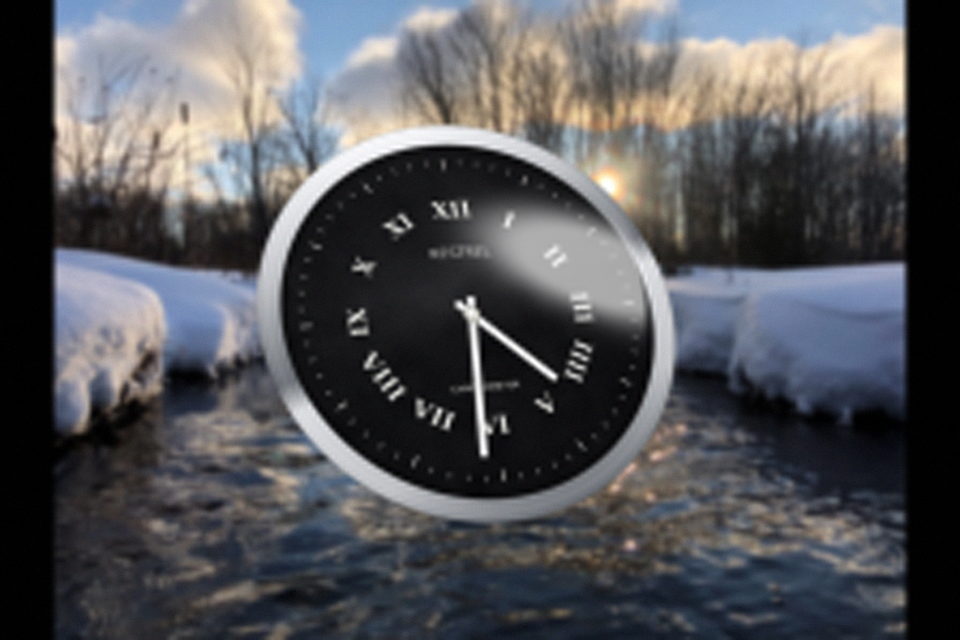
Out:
4.31
